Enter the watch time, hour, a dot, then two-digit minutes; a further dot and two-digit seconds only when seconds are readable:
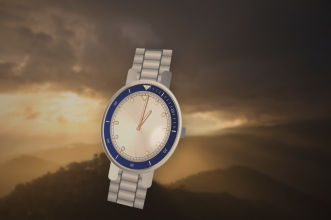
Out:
1.01
